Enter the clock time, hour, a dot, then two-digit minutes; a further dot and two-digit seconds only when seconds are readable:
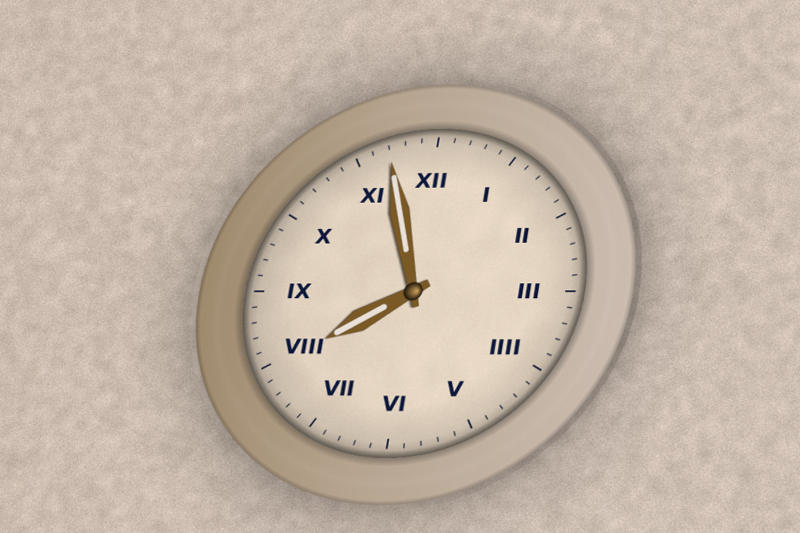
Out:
7.57
